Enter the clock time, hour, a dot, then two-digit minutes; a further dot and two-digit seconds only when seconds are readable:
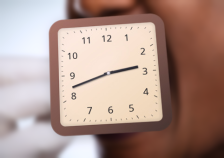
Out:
2.42
